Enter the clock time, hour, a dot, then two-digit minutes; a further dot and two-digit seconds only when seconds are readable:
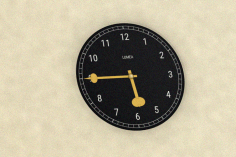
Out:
5.45
